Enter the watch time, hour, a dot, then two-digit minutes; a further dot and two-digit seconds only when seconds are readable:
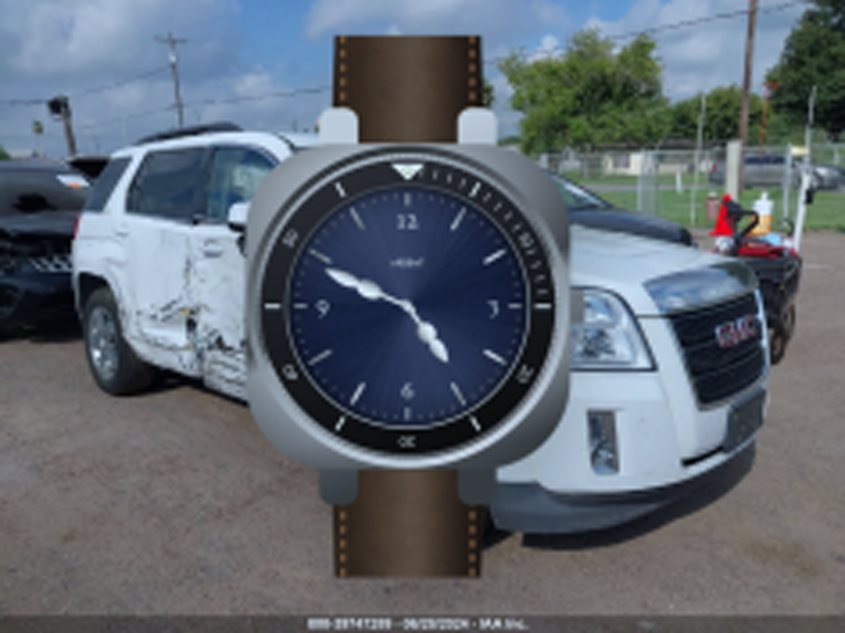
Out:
4.49
